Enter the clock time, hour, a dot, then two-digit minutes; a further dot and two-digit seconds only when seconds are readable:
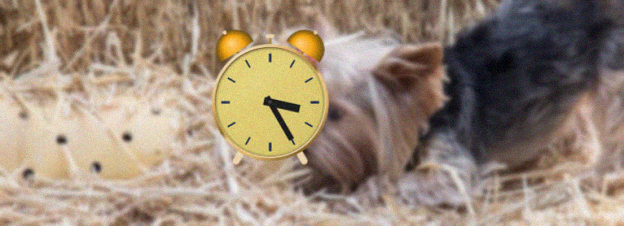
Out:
3.25
